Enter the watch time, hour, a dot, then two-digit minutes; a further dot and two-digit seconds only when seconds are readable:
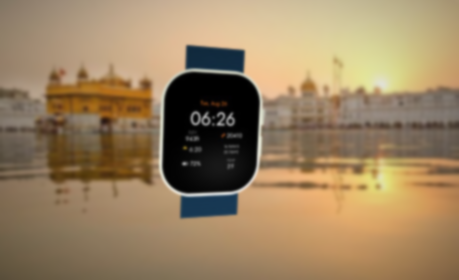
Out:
6.26
